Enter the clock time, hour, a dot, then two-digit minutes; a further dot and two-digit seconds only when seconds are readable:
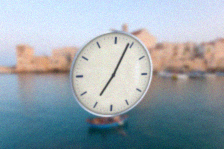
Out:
7.04
